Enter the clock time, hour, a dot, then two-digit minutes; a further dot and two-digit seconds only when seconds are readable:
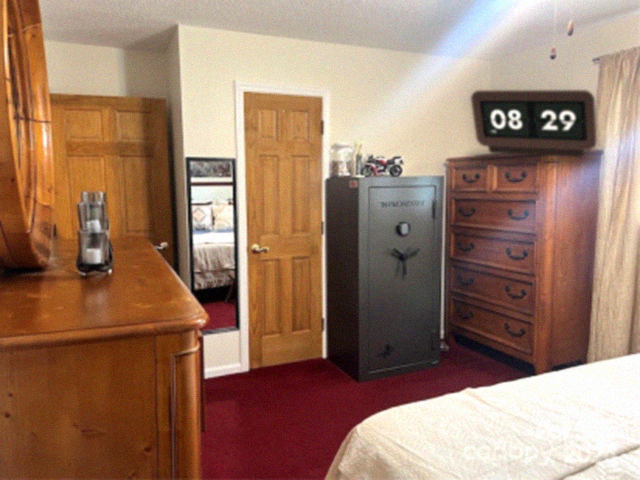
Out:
8.29
